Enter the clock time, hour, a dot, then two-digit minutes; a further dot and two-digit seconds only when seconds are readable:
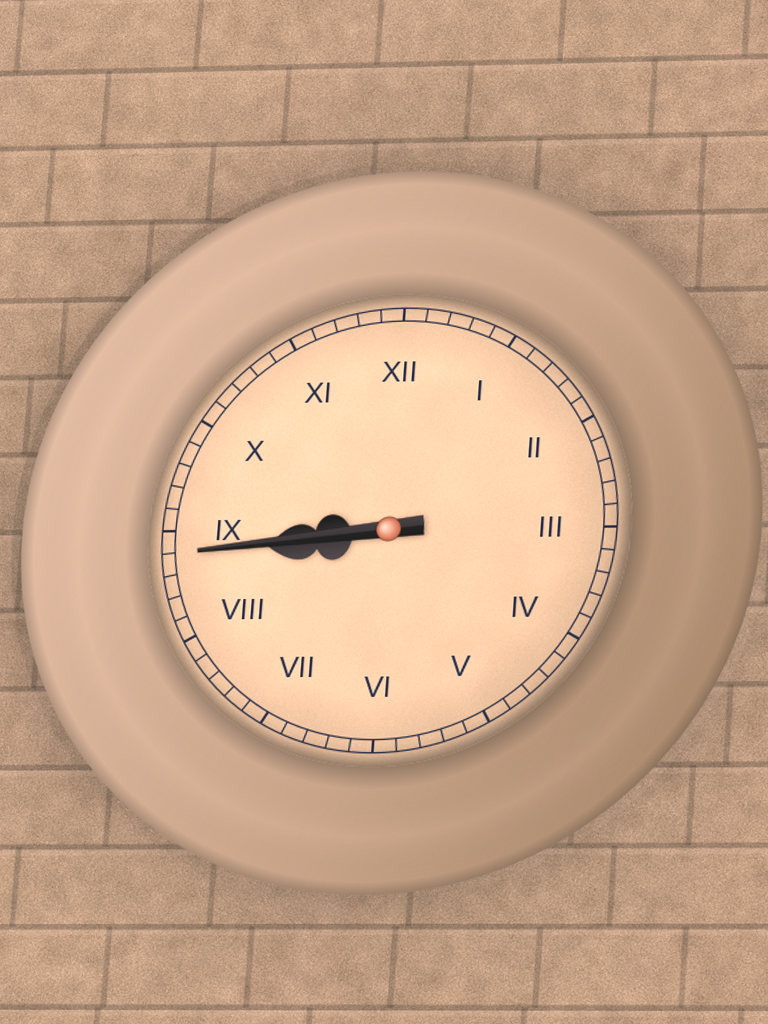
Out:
8.44
